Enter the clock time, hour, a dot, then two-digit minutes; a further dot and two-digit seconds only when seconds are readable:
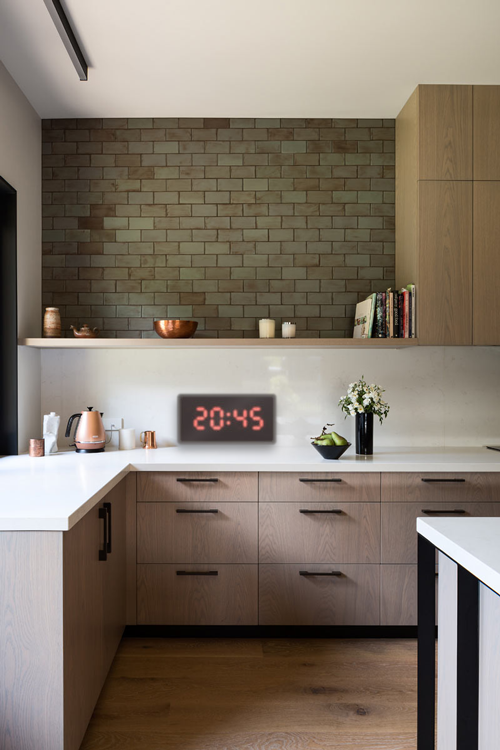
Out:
20.45
